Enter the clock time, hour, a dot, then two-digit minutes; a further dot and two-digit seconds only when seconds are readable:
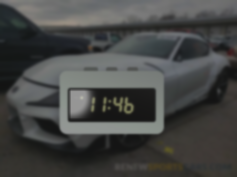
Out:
11.46
